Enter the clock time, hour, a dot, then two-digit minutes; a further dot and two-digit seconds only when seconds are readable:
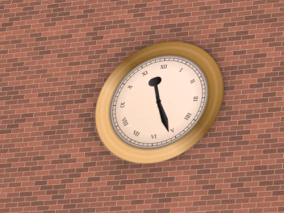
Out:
11.26
